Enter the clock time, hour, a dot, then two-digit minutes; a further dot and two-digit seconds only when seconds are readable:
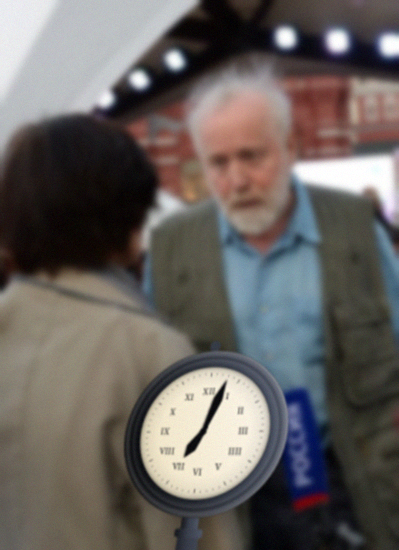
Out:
7.03
